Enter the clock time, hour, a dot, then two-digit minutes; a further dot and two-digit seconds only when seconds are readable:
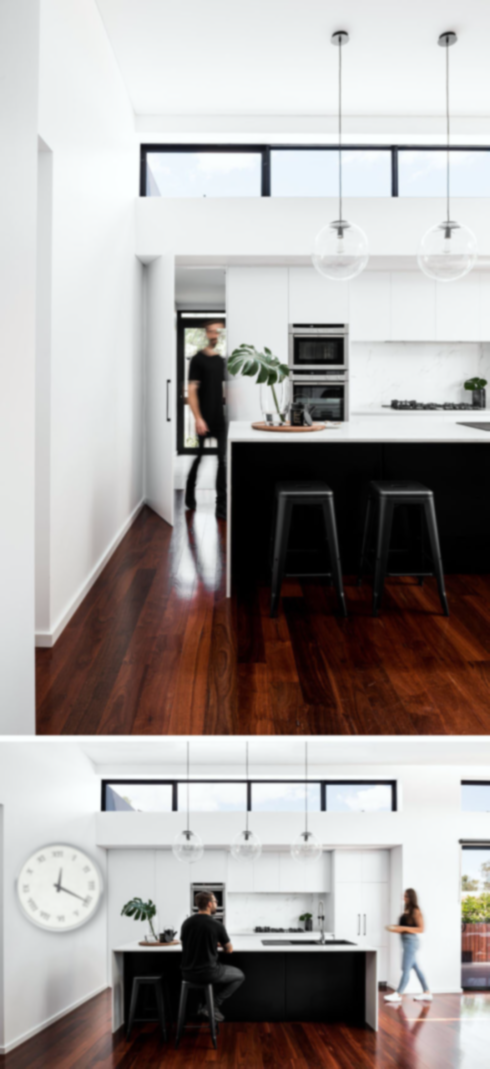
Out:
12.20
